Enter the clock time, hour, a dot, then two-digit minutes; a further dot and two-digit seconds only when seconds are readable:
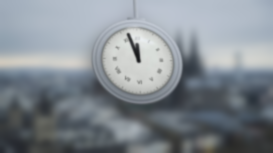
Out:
11.57
